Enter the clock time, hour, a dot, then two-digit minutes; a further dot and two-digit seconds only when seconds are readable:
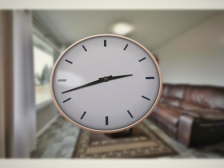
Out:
2.42
